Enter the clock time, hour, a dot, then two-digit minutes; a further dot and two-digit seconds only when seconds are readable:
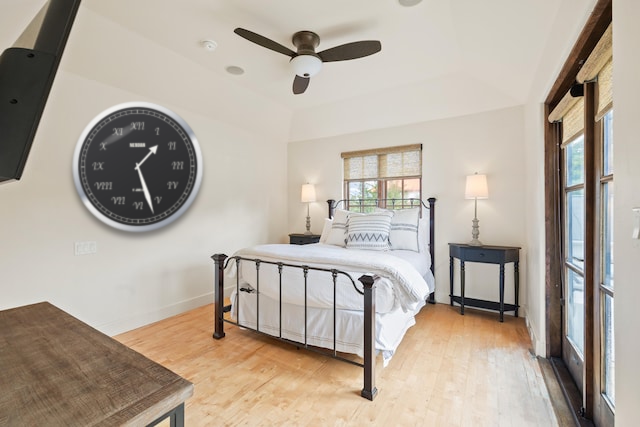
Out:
1.27
